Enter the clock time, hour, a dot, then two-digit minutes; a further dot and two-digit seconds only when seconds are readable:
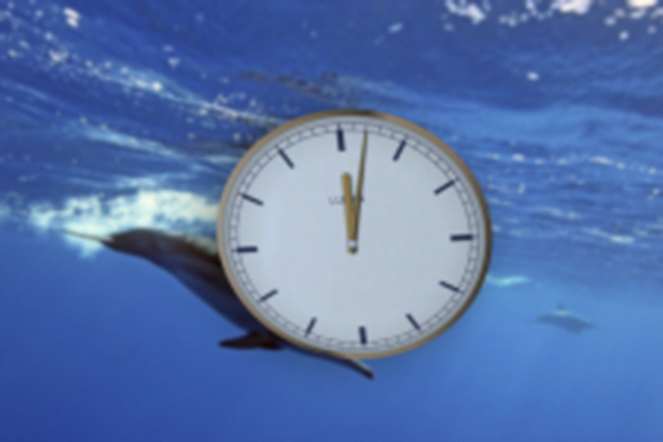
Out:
12.02
